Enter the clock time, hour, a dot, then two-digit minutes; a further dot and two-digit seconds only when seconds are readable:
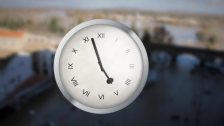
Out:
4.57
